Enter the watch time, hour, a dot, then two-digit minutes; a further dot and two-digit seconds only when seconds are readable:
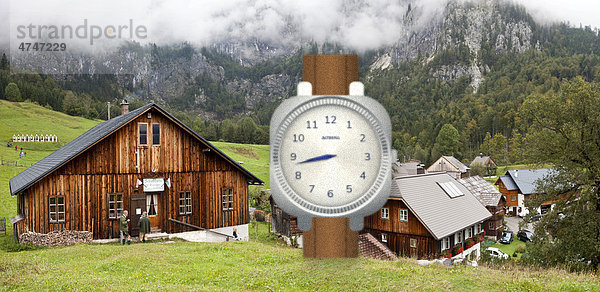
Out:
8.43
